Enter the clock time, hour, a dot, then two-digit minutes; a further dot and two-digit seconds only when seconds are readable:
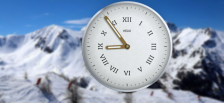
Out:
8.54
